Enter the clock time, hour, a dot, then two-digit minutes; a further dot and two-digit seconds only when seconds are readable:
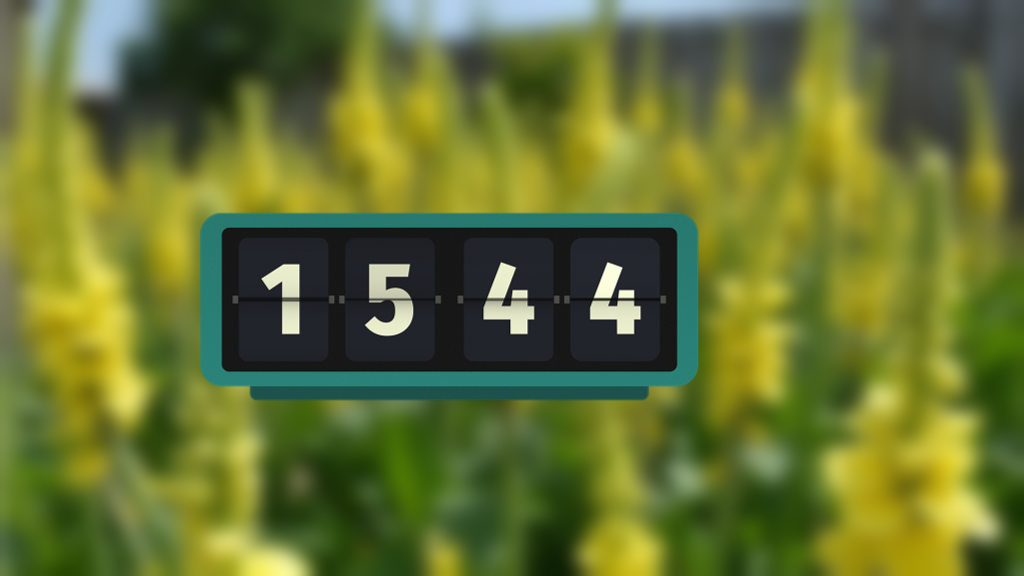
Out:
15.44
